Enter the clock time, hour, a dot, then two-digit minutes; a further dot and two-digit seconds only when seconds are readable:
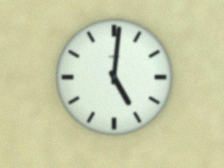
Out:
5.01
